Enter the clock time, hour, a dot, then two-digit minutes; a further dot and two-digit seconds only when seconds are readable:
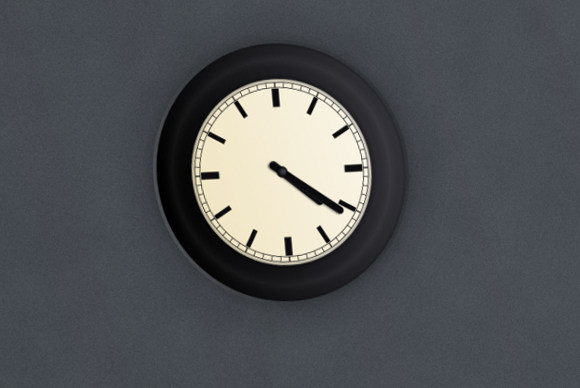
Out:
4.21
